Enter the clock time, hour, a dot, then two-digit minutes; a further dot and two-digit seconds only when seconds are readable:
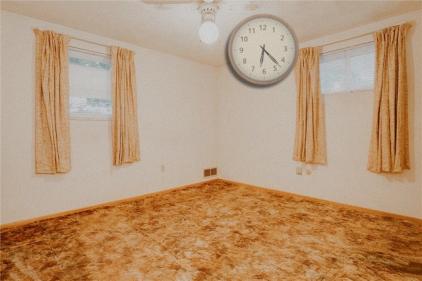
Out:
6.23
